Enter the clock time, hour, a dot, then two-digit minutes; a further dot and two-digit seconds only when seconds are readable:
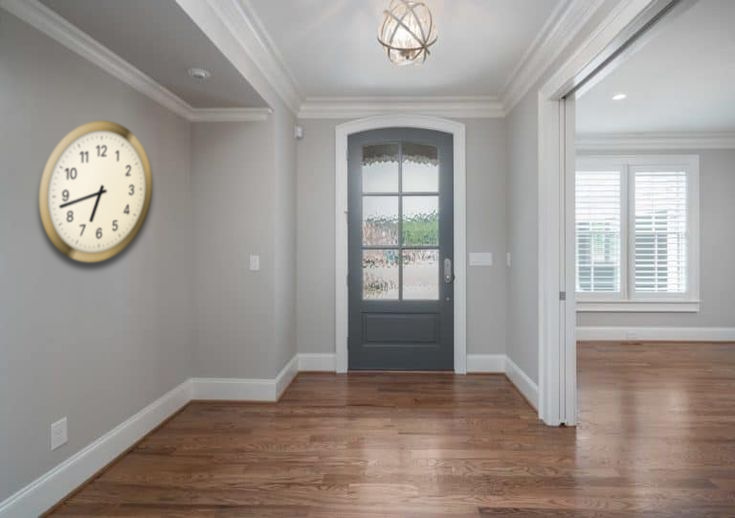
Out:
6.43
